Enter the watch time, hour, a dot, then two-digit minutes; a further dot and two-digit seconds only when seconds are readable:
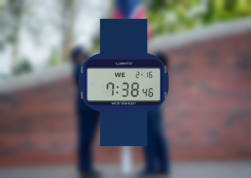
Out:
7.38.46
